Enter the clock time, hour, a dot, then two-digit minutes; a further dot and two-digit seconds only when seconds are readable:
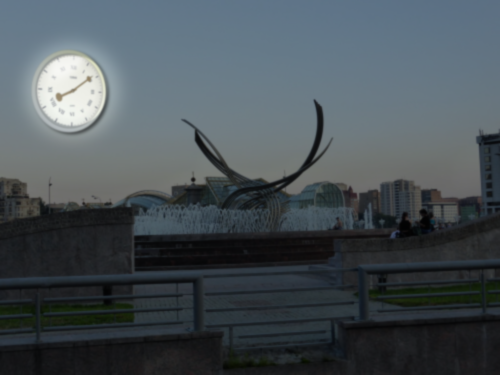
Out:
8.09
